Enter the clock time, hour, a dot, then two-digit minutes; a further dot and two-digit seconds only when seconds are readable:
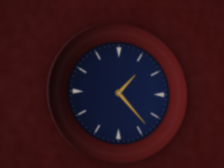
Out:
1.23
